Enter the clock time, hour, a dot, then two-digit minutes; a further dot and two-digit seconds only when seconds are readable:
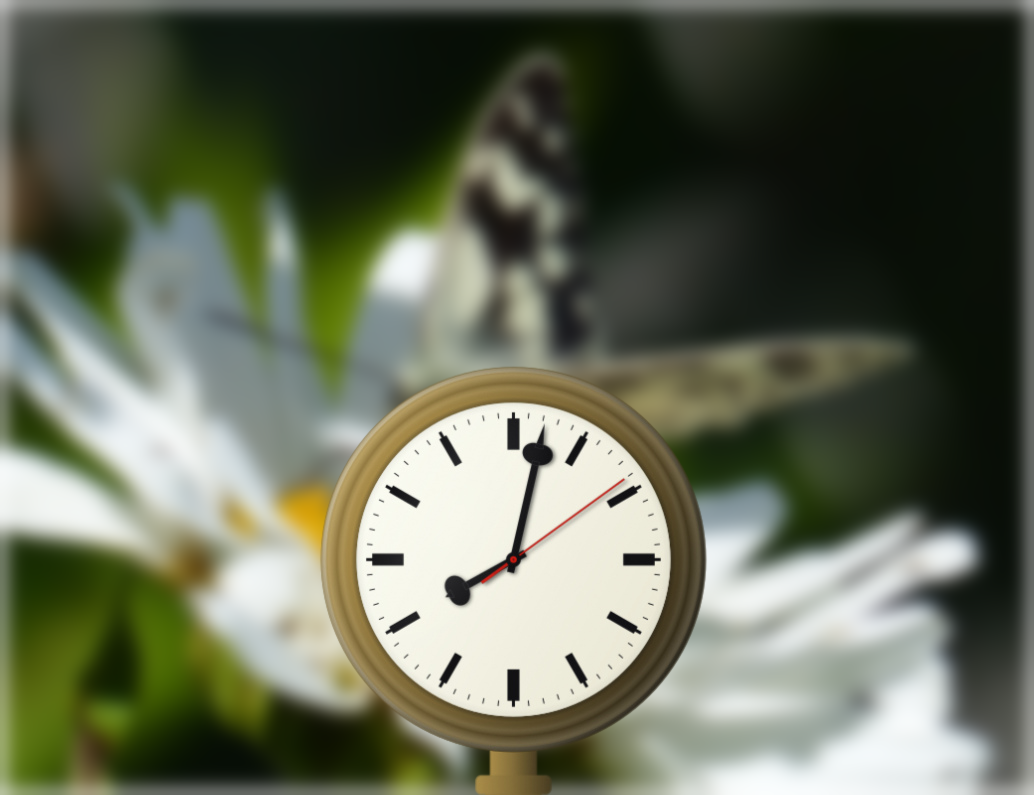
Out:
8.02.09
